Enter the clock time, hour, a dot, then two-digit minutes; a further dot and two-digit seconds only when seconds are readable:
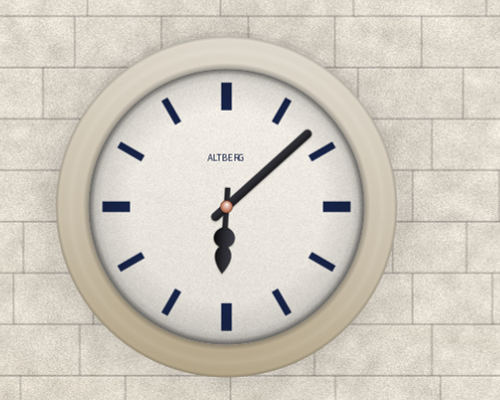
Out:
6.08
